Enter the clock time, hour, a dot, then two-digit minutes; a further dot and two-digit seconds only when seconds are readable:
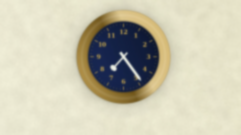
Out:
7.24
